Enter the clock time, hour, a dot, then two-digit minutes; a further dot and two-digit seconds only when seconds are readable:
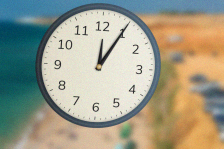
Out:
12.05
